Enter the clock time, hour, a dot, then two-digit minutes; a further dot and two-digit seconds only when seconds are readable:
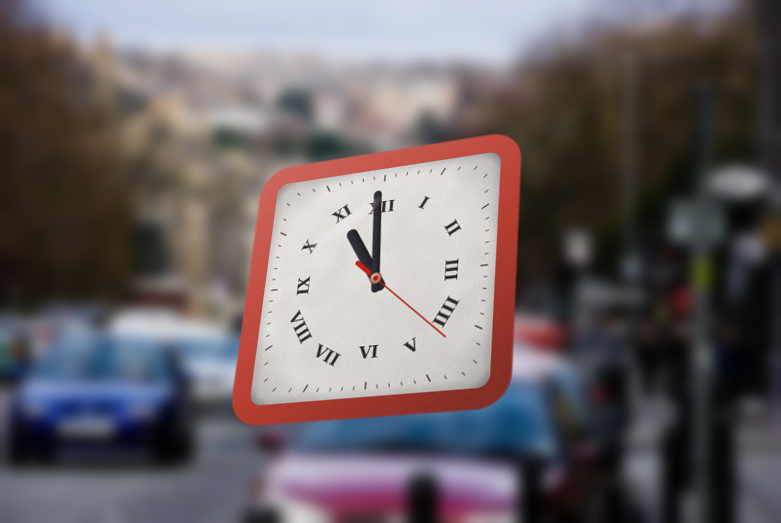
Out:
10.59.22
